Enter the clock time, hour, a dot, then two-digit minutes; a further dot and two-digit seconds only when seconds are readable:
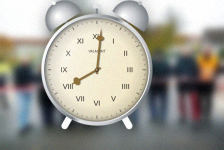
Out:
8.01
